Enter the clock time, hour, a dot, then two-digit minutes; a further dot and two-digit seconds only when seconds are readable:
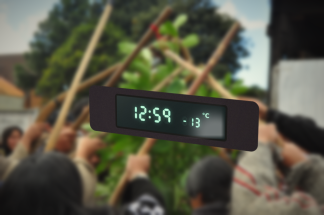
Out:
12.59
